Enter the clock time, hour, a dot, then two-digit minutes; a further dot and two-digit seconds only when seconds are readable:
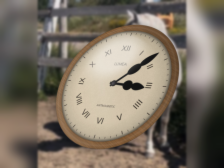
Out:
3.08
